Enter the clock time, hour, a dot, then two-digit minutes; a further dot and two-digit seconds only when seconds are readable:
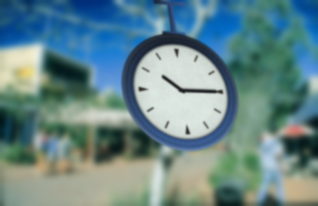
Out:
10.15
